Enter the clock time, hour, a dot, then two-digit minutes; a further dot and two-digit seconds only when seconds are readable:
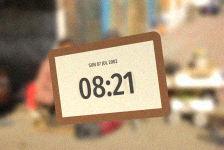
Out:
8.21
